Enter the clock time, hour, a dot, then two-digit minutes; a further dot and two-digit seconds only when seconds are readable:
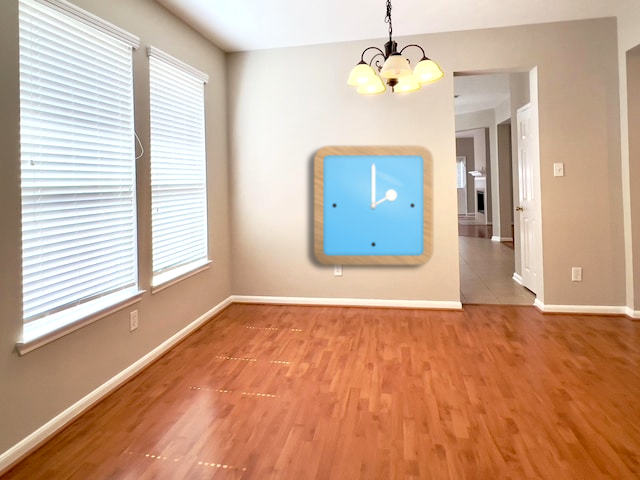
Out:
2.00
